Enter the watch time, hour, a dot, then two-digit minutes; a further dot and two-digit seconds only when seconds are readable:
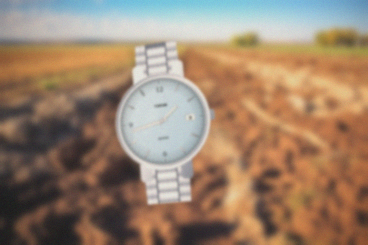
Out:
1.43
